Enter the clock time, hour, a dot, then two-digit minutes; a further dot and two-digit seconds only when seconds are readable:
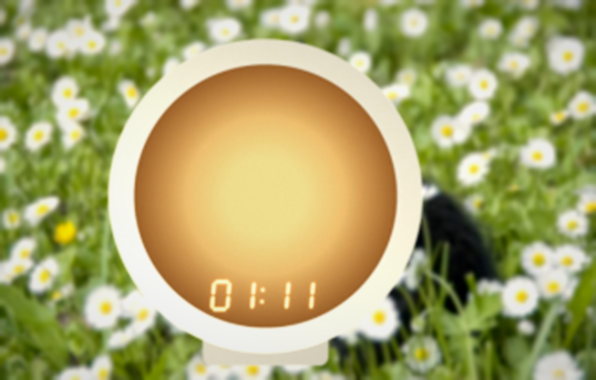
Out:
1.11
